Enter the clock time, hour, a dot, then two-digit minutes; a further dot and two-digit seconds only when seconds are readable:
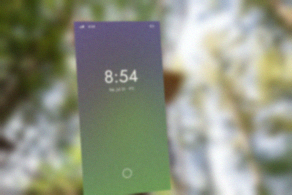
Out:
8.54
